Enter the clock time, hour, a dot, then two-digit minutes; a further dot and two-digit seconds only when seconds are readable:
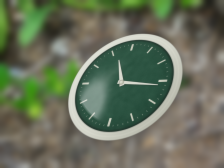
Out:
11.16
